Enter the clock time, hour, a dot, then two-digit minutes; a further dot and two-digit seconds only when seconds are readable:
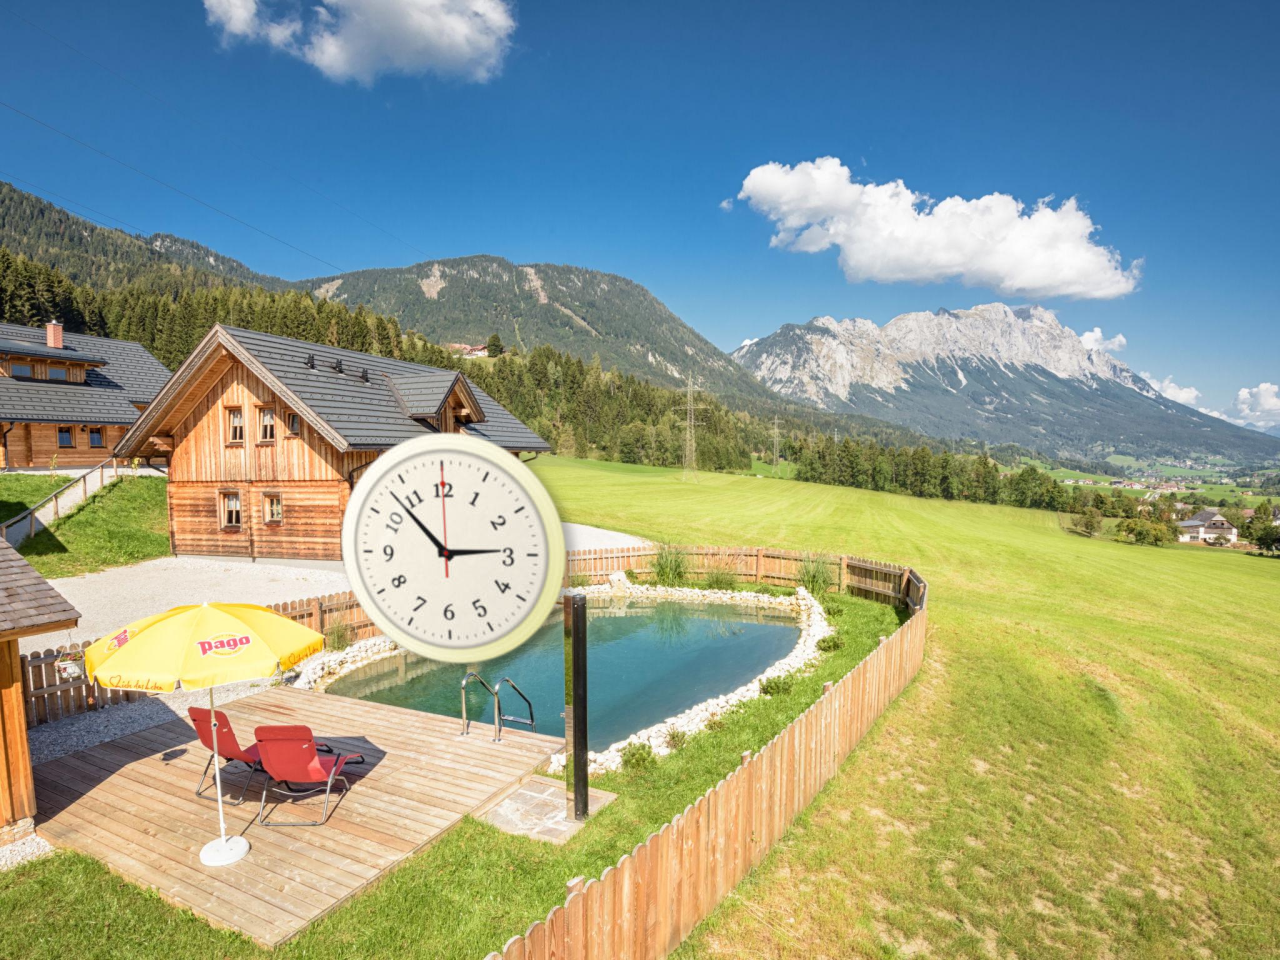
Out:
2.53.00
